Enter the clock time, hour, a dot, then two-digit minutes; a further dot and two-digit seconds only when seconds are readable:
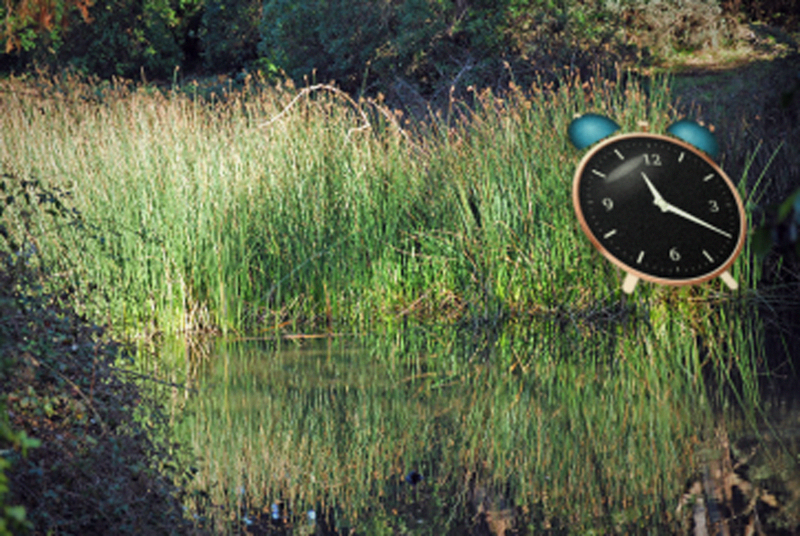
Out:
11.20
